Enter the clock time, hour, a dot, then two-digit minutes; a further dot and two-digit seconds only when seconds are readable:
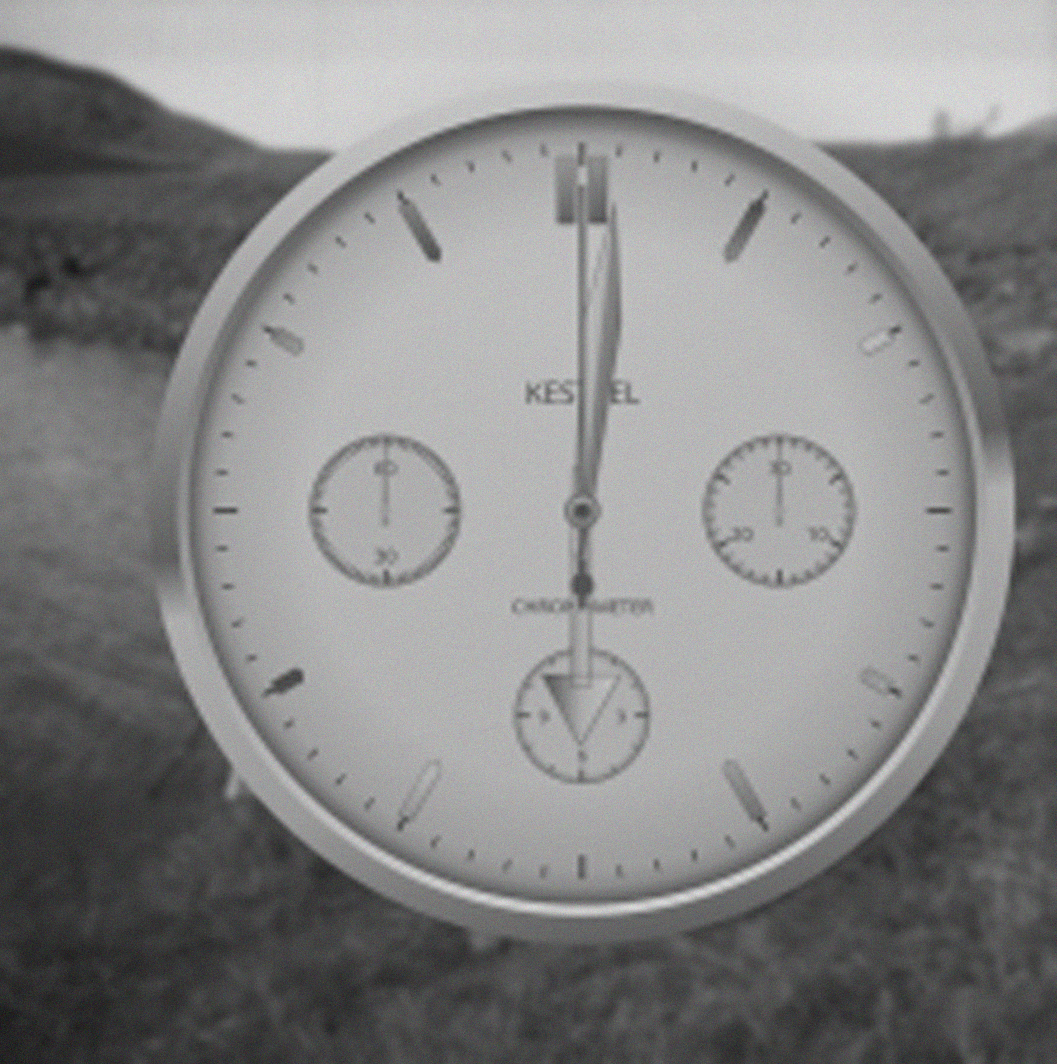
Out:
6.01
